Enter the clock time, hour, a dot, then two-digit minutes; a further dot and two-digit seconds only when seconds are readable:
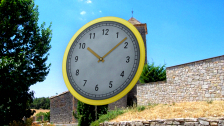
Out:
10.08
